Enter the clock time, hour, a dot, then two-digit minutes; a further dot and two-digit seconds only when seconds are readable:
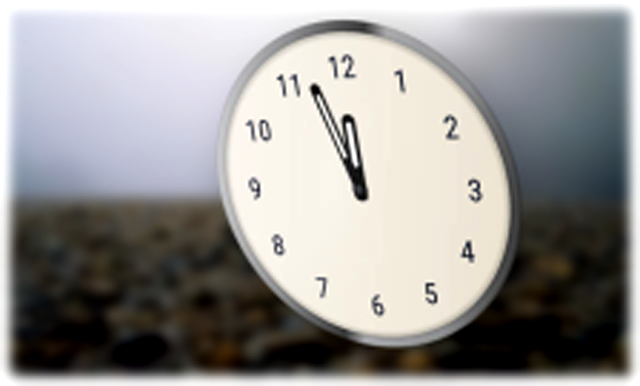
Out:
11.57
